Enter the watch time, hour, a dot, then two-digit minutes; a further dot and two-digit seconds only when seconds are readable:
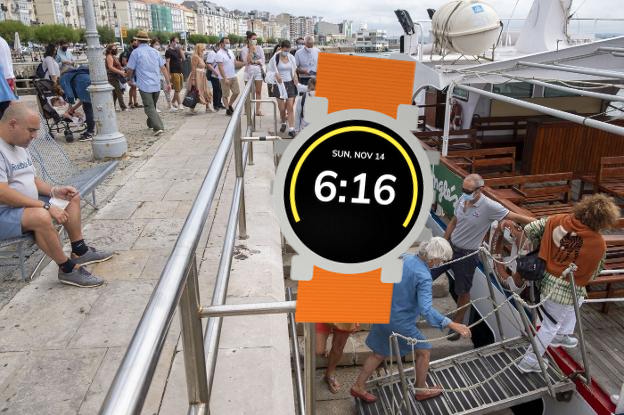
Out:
6.16
